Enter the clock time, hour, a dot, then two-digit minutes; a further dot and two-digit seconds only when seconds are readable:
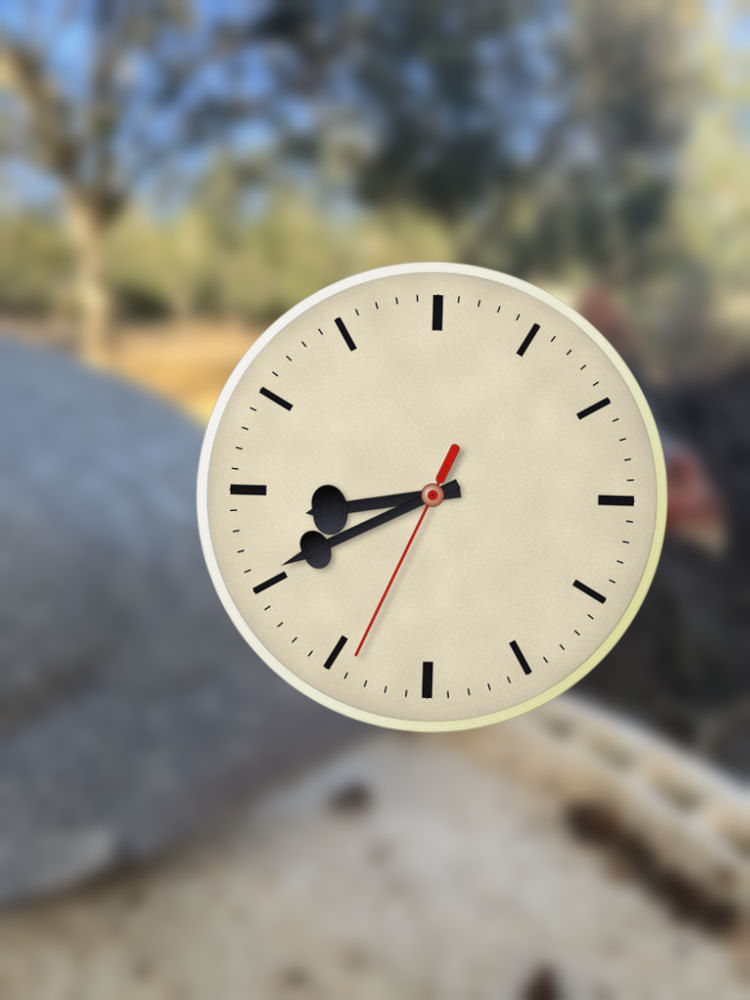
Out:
8.40.34
